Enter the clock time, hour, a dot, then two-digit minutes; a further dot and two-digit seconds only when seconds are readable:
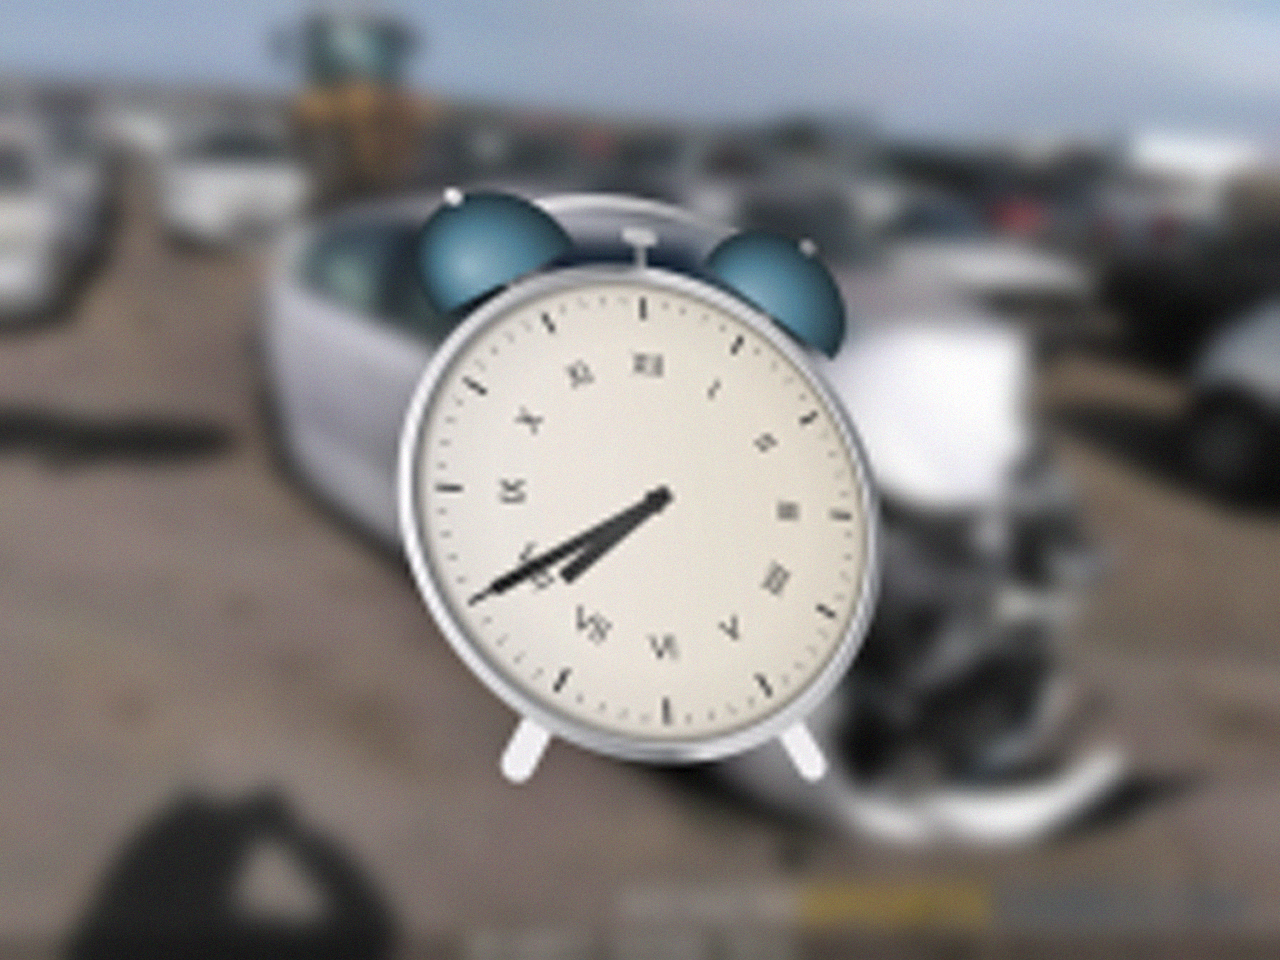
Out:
7.40
